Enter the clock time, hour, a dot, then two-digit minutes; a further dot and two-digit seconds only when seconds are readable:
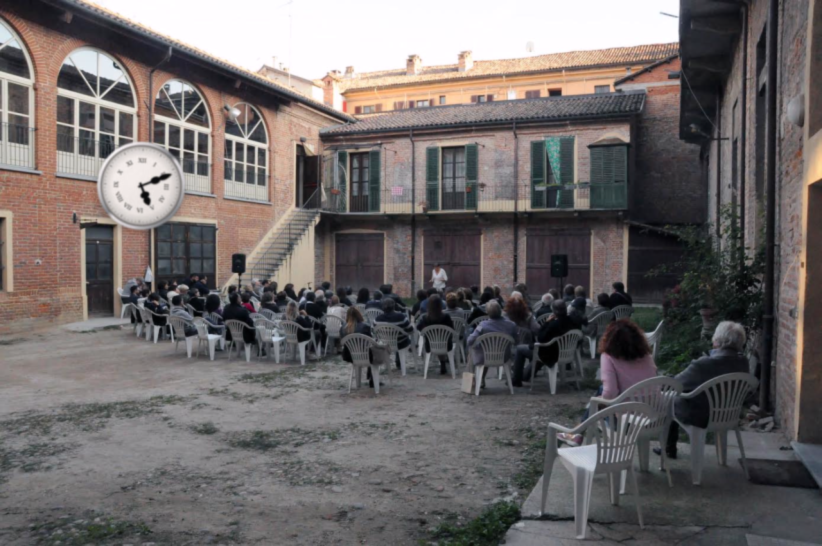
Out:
5.11
